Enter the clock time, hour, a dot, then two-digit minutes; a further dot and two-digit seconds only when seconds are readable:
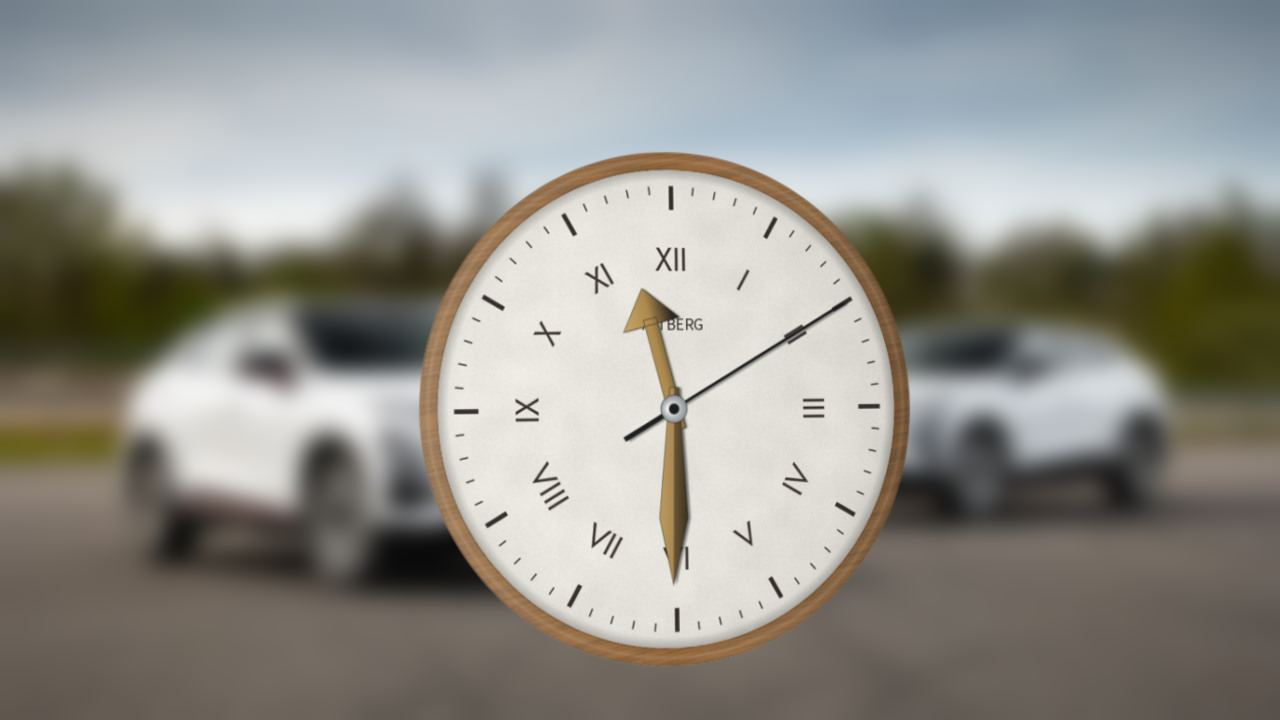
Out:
11.30.10
